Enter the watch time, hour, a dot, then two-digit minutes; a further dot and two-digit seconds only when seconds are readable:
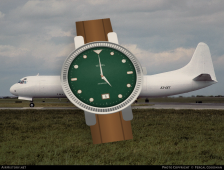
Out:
5.00
